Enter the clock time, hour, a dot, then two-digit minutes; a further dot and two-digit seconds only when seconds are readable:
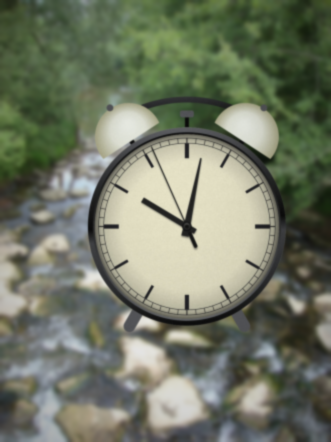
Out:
10.01.56
